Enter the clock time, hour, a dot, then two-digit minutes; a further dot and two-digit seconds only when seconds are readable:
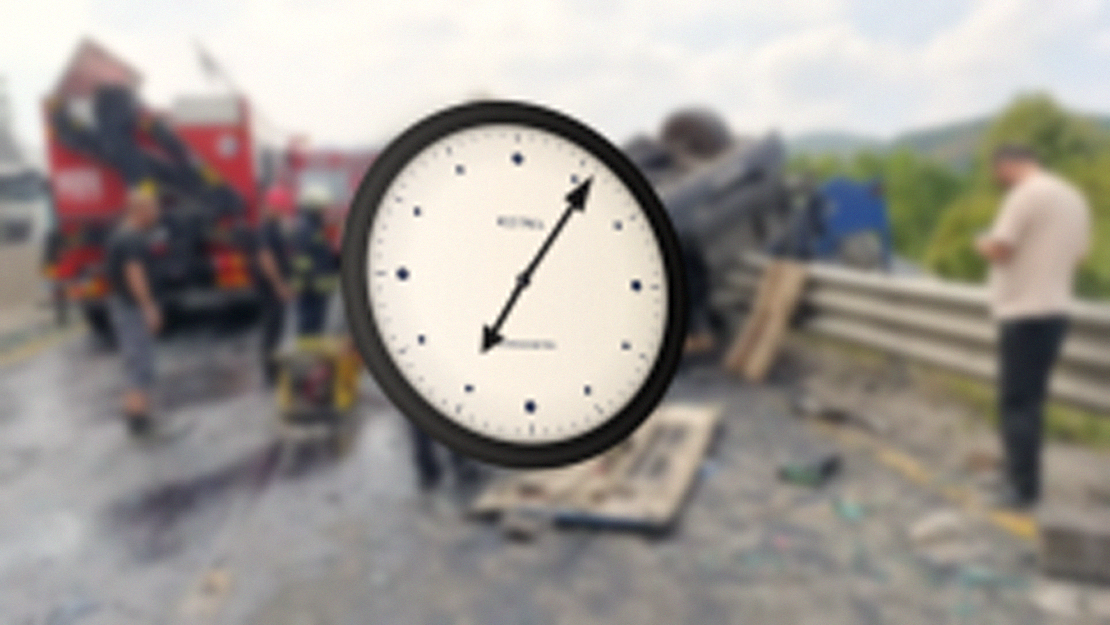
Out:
7.06
